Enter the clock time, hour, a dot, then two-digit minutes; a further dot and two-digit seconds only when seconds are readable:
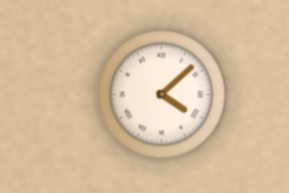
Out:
4.08
